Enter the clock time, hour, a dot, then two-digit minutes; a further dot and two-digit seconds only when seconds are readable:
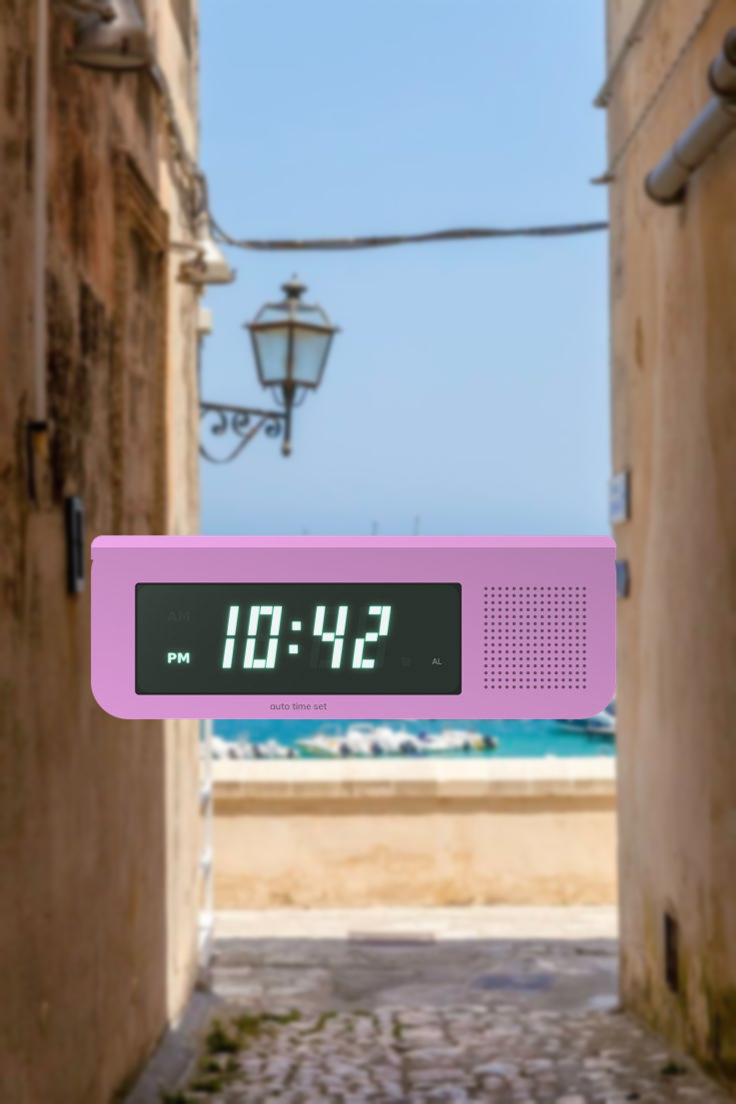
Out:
10.42
